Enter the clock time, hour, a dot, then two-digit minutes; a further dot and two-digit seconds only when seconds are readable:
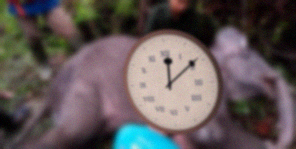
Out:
12.09
